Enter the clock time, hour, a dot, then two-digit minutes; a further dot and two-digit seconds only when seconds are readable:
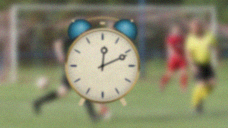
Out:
12.11
